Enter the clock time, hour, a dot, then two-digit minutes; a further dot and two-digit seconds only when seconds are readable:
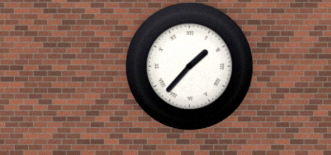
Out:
1.37
